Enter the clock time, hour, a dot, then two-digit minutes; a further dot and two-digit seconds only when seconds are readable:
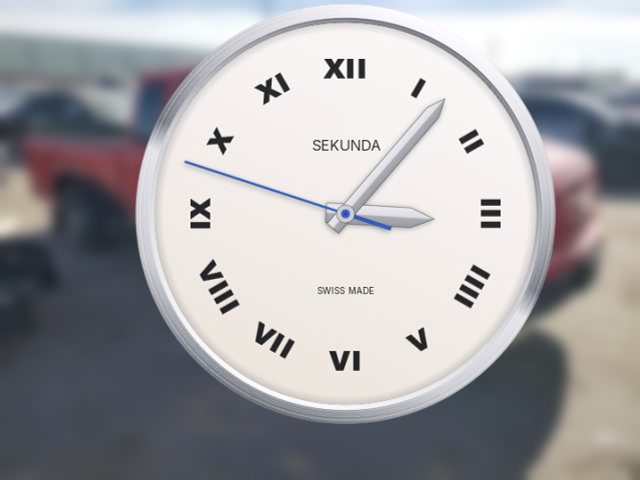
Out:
3.06.48
